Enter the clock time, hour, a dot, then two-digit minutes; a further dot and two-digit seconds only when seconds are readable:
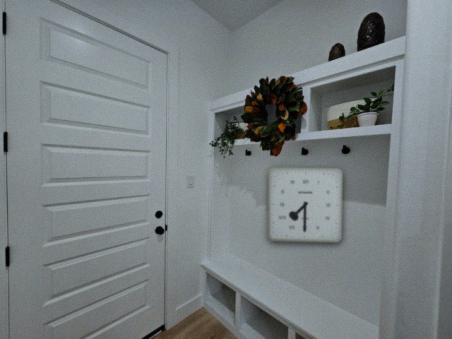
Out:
7.30
